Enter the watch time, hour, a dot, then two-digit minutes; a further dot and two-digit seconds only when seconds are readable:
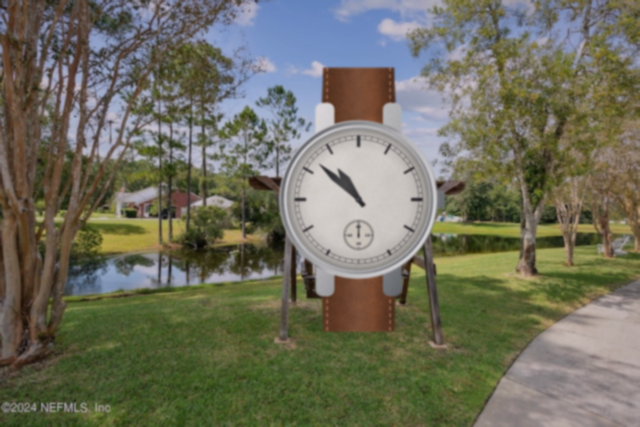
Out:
10.52
